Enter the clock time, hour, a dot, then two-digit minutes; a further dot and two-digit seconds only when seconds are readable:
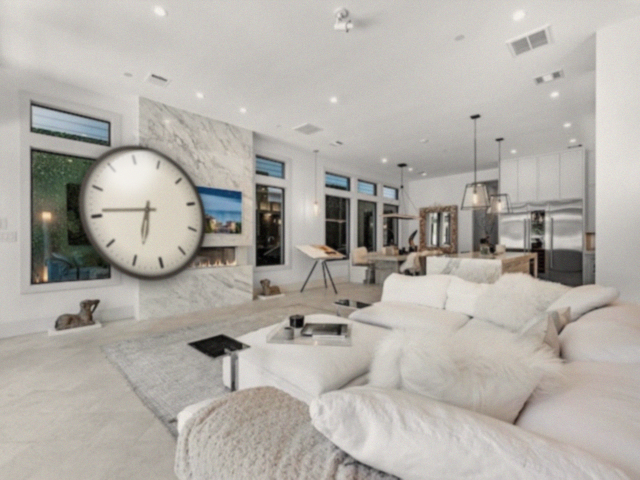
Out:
6.46
